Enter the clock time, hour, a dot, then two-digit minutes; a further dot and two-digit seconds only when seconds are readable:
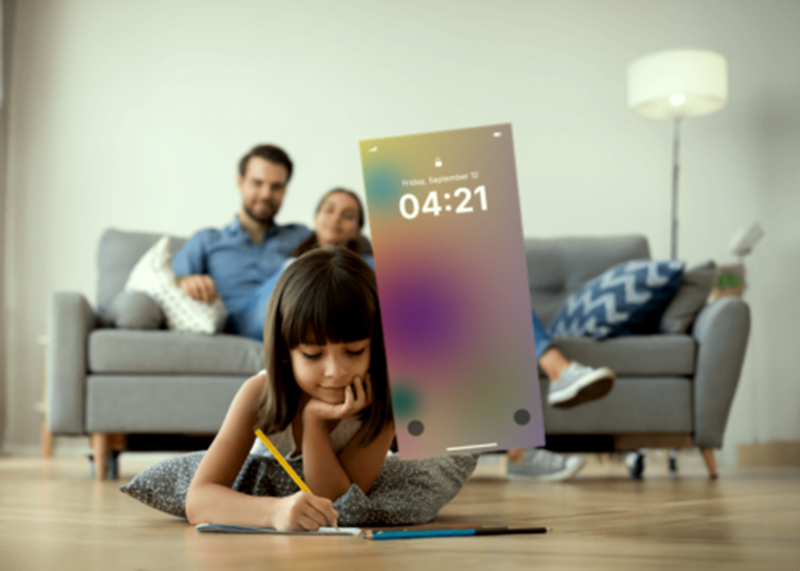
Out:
4.21
